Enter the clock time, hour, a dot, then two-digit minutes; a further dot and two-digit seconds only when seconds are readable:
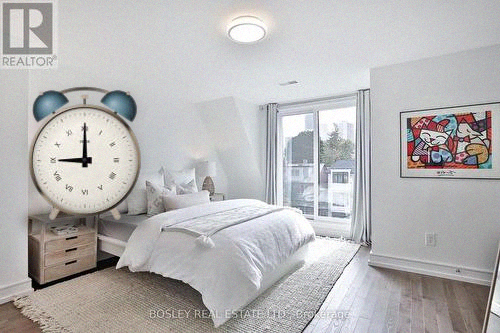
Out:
9.00
